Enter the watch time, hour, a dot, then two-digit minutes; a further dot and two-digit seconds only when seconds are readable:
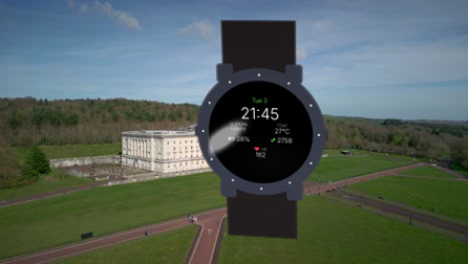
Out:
21.45
